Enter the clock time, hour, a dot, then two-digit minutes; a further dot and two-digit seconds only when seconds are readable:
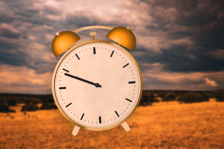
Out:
9.49
